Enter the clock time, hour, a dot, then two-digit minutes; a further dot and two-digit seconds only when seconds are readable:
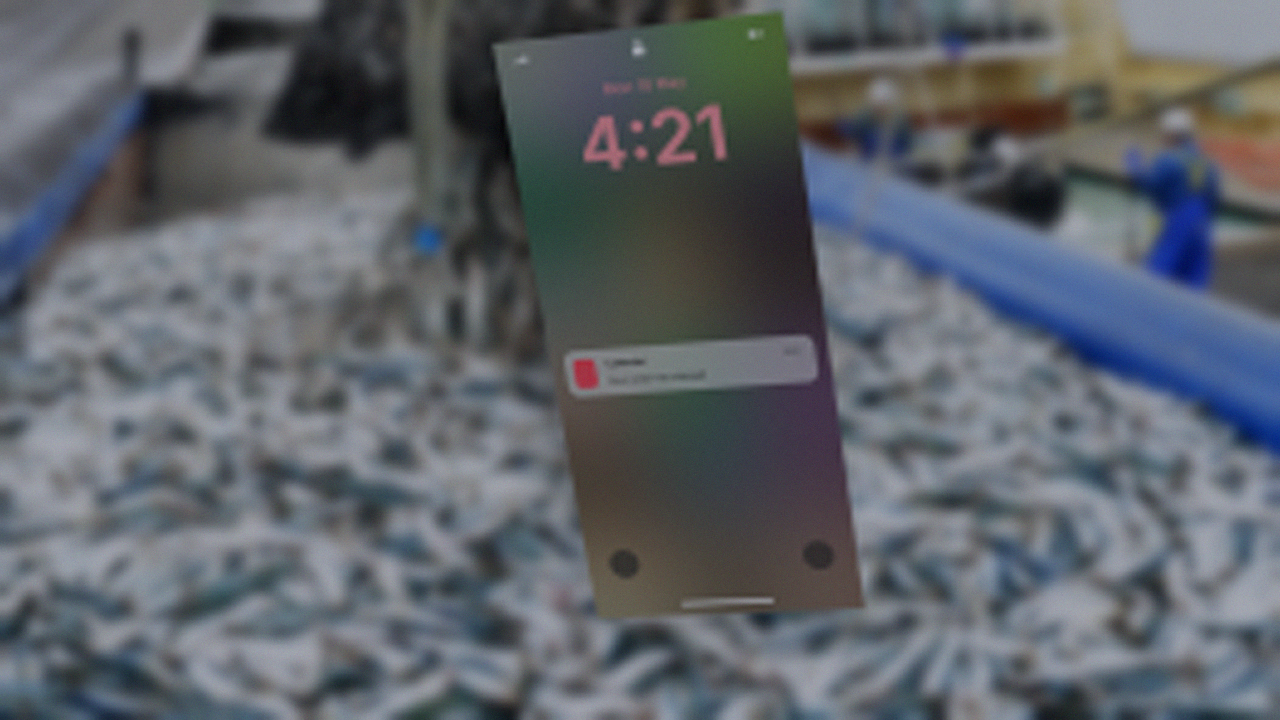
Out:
4.21
